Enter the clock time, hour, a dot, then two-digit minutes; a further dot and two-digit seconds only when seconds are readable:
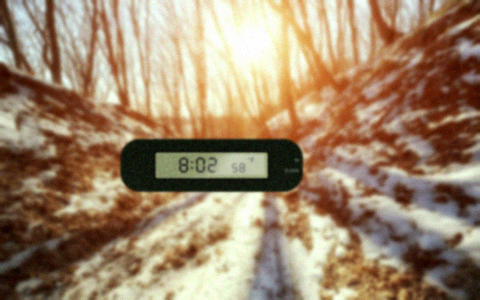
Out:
8.02
